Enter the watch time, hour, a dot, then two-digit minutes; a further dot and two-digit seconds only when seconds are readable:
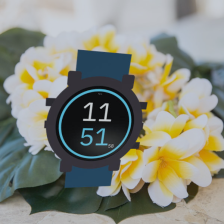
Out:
11.51
